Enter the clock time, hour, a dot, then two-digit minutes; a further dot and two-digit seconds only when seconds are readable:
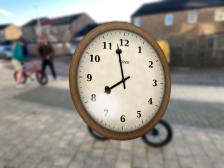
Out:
7.58
